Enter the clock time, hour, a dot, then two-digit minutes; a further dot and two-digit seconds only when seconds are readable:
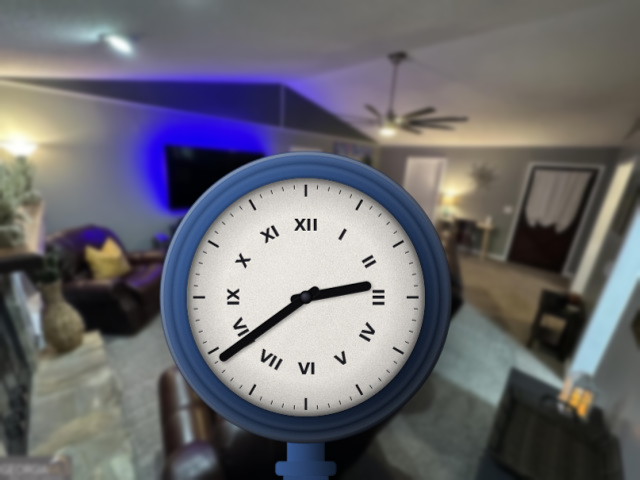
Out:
2.39
